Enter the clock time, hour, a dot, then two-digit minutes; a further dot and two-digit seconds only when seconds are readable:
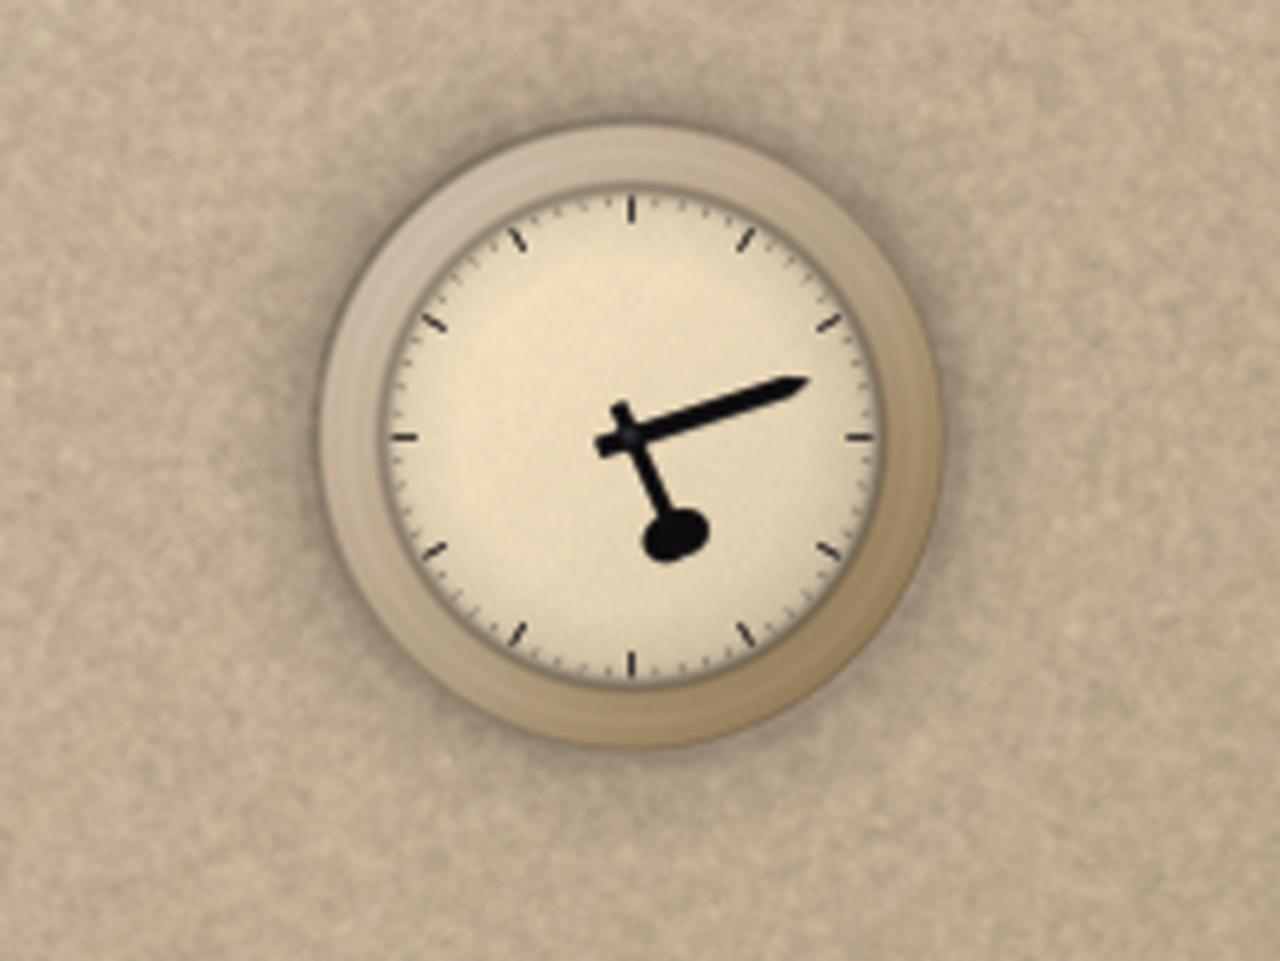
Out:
5.12
